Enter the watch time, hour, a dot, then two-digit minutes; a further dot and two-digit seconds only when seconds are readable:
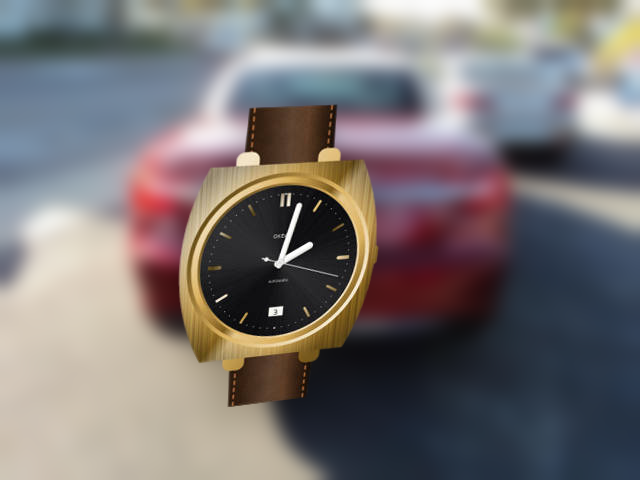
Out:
2.02.18
